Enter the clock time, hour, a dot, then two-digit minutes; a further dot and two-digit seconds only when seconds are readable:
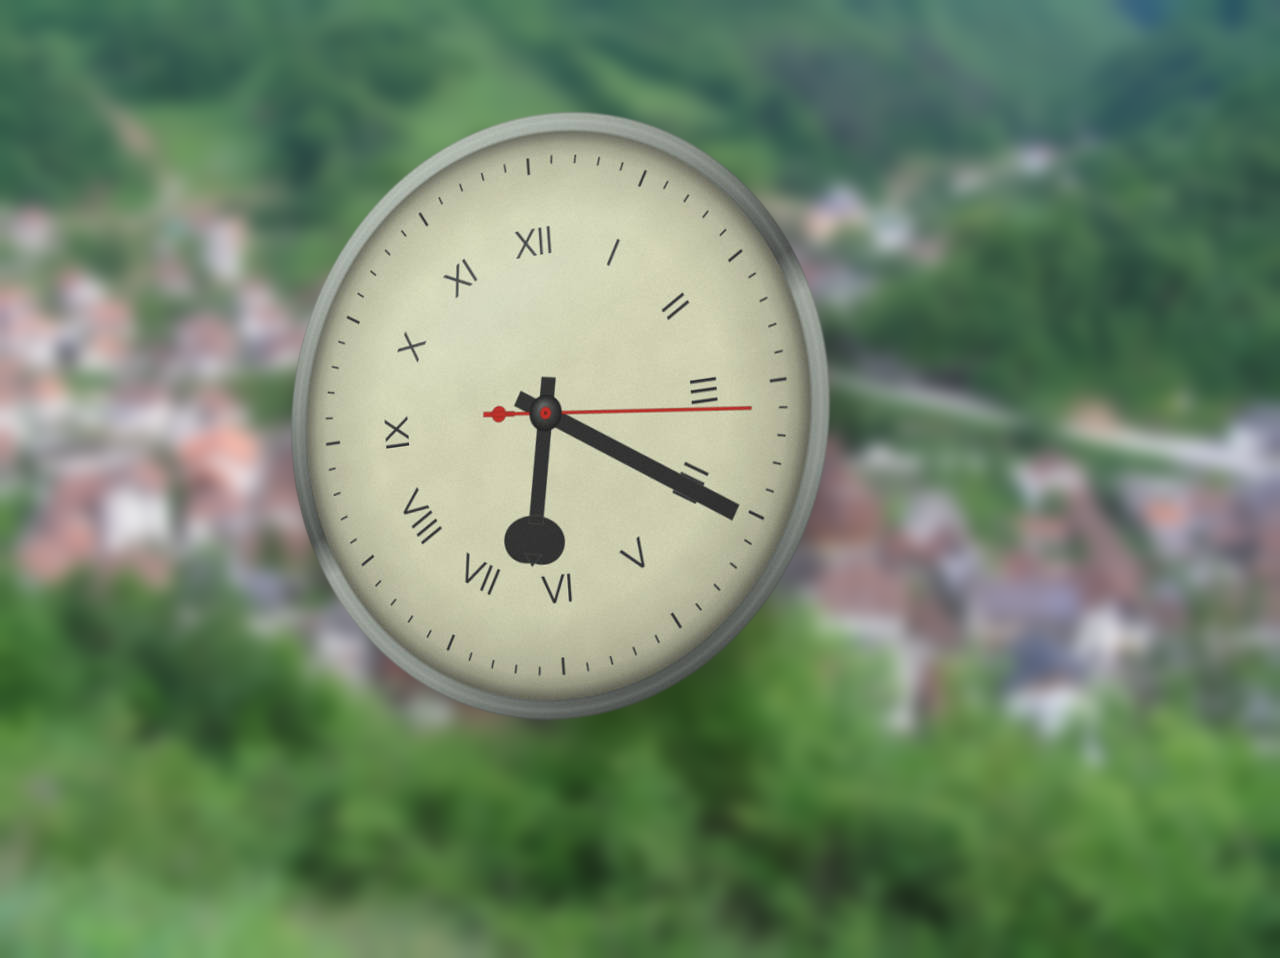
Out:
6.20.16
